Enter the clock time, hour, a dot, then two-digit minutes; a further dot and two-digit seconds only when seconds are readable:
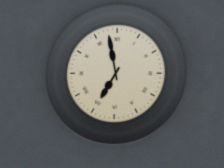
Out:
6.58
